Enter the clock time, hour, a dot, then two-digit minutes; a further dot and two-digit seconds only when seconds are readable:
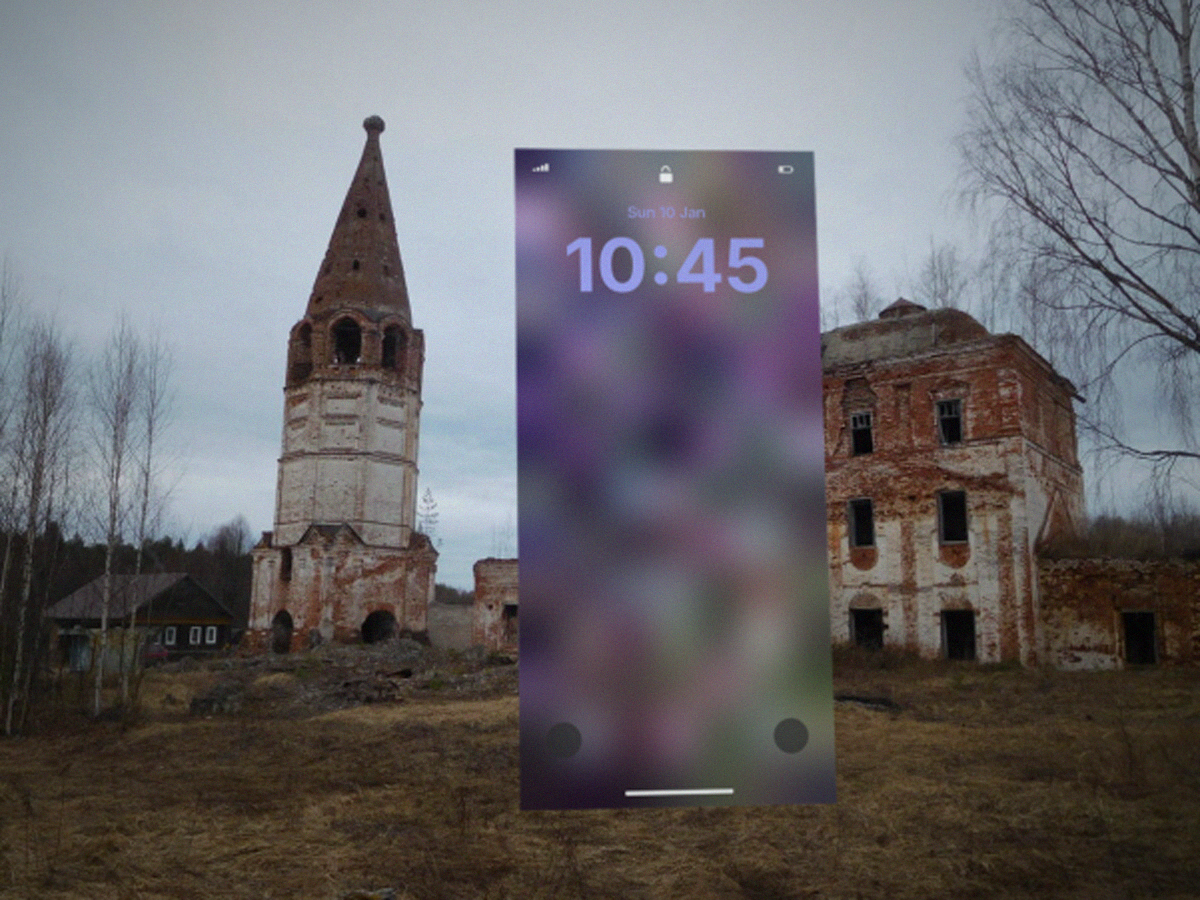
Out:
10.45
